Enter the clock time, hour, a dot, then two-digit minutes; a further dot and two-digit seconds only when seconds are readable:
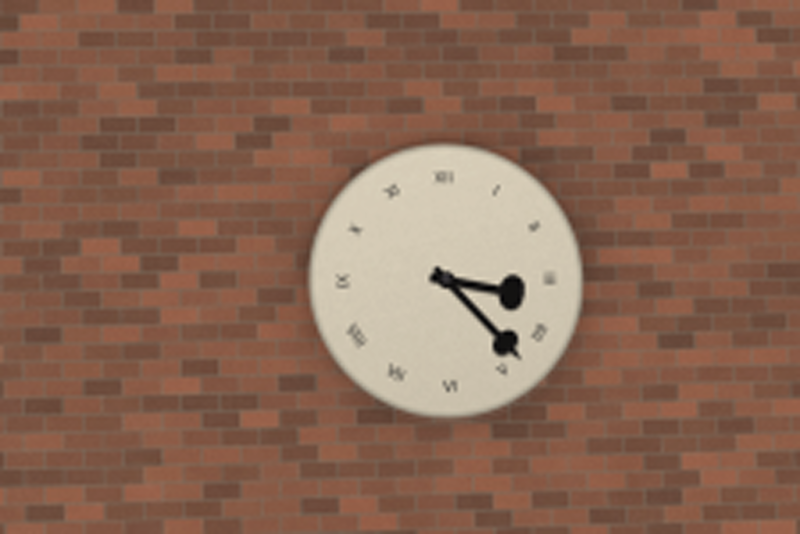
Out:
3.23
